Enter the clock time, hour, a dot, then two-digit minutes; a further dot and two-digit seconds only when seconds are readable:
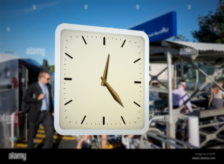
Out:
12.23
